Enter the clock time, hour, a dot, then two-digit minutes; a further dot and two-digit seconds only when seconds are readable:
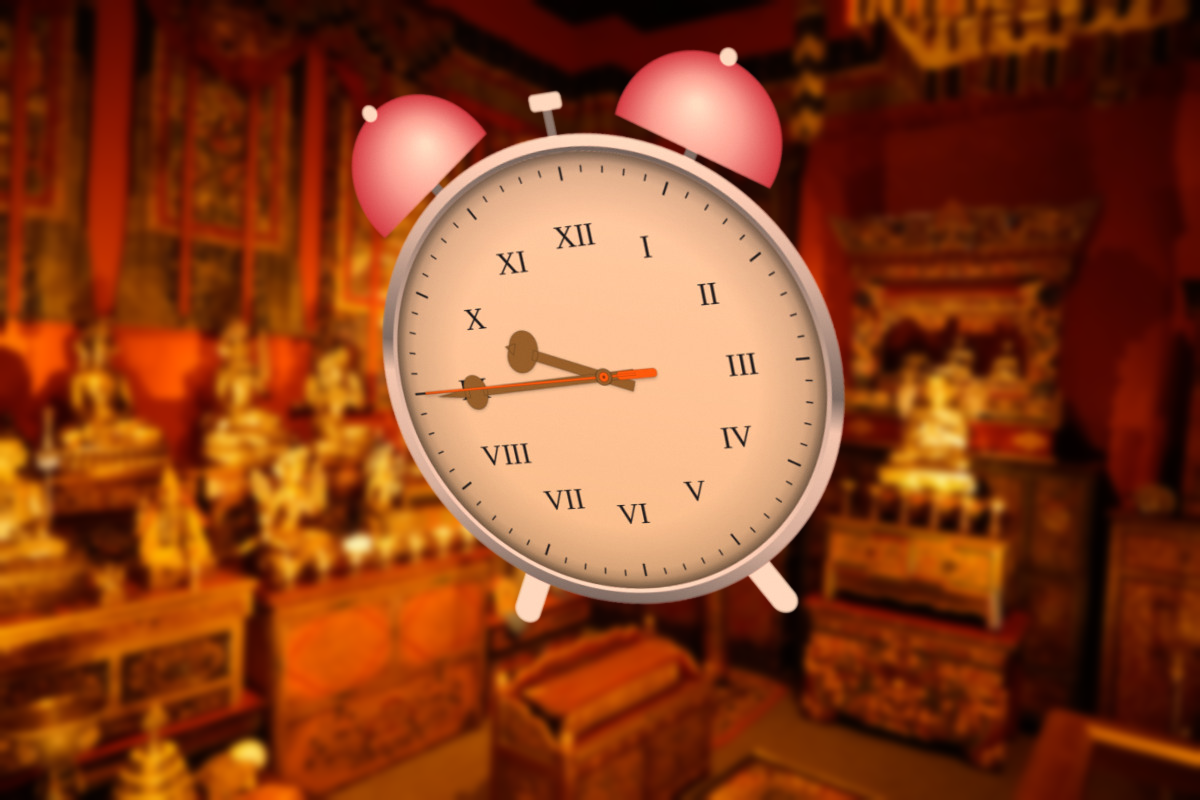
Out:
9.44.45
